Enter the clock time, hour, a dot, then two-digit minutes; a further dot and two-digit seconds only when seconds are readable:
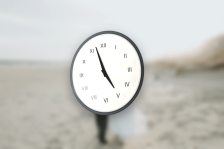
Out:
4.57
